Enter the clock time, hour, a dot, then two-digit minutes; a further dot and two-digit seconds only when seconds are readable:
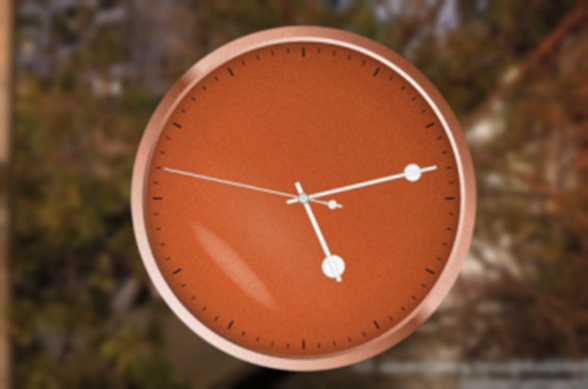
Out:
5.12.47
